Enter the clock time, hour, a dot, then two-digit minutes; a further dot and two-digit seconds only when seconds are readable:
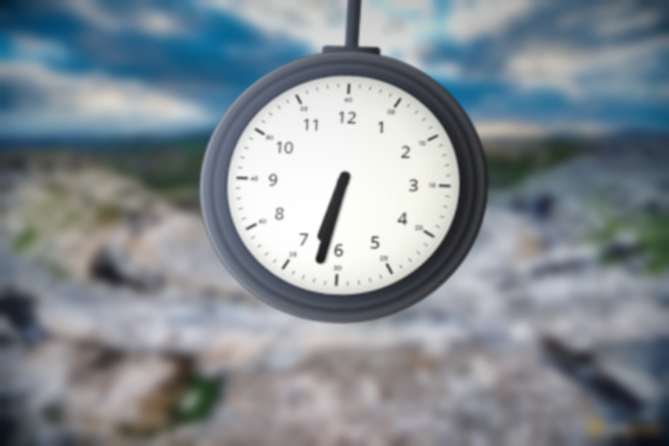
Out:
6.32
